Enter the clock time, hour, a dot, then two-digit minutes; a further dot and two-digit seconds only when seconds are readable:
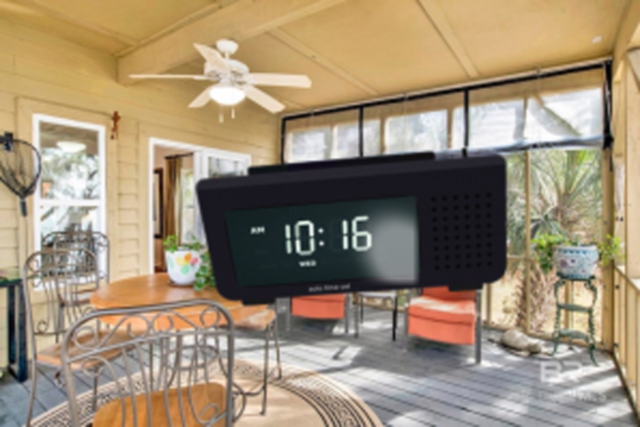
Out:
10.16
